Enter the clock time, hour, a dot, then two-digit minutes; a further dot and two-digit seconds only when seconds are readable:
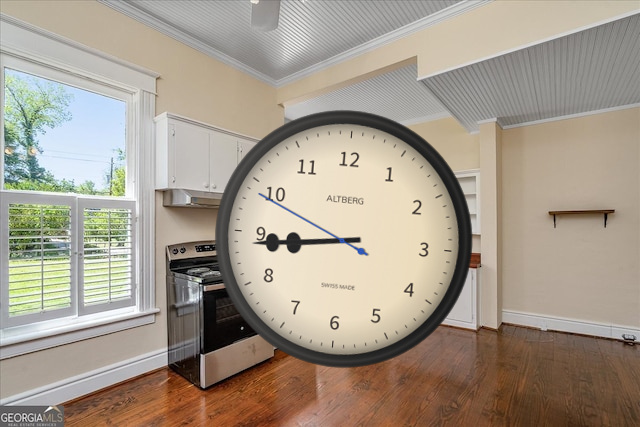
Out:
8.43.49
